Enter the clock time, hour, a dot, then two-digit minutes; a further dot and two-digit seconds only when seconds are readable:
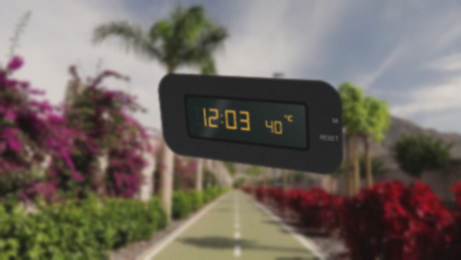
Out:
12.03
